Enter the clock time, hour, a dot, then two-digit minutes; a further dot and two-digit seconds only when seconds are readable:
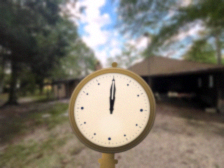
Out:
12.00
